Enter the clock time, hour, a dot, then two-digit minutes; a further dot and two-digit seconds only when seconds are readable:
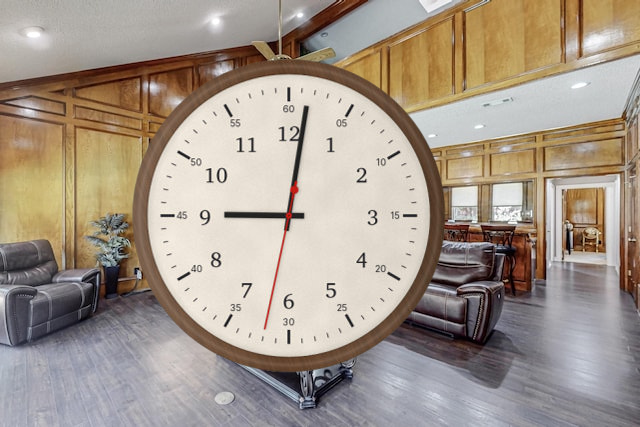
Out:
9.01.32
